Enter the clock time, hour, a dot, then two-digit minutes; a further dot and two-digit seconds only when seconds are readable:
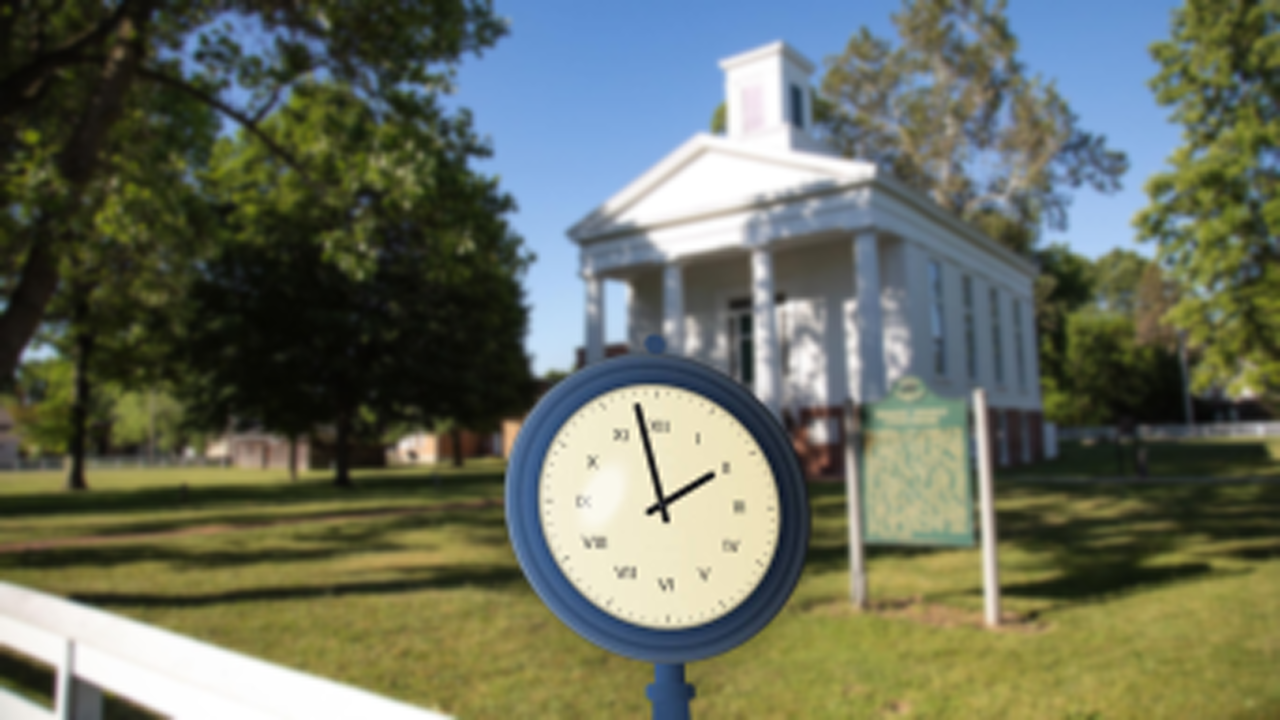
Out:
1.58
